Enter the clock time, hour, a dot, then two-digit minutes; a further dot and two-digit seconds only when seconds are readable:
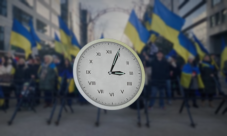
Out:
3.04
